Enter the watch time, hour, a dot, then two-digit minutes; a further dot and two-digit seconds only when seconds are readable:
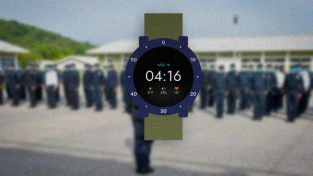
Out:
4.16
